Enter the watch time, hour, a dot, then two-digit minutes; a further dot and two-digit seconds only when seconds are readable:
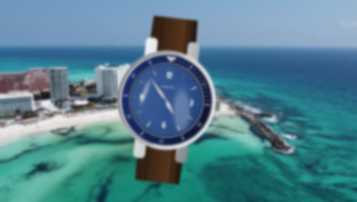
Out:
4.53
